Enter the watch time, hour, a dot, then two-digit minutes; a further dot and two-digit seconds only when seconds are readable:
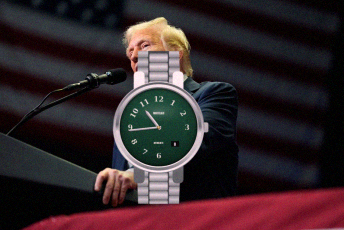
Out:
10.44
